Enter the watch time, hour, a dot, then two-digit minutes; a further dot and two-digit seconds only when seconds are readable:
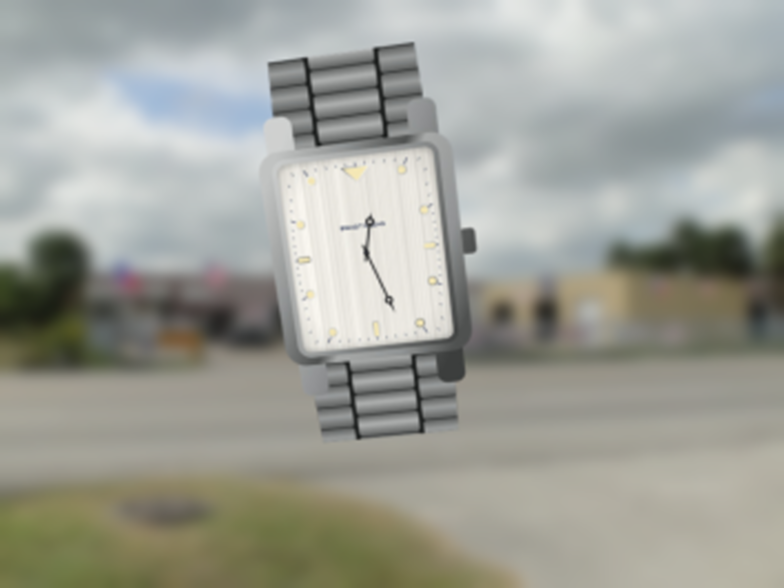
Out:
12.27
